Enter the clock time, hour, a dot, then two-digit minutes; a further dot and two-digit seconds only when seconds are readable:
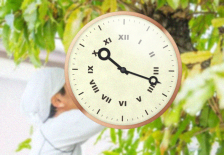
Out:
10.18
